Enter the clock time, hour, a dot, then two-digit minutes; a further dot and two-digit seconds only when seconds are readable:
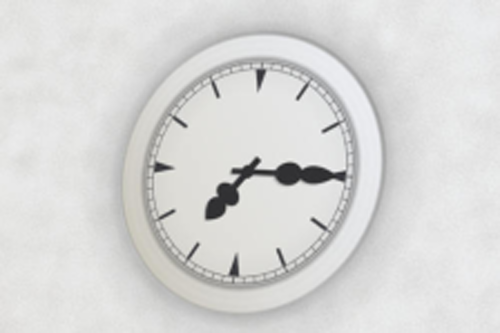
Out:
7.15
